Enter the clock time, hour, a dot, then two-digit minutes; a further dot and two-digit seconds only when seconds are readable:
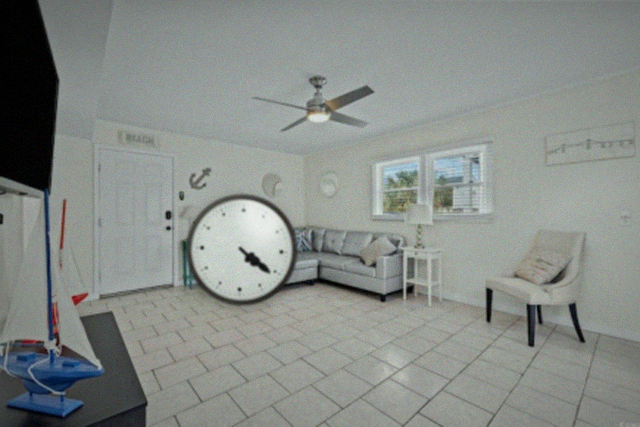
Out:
4.21
